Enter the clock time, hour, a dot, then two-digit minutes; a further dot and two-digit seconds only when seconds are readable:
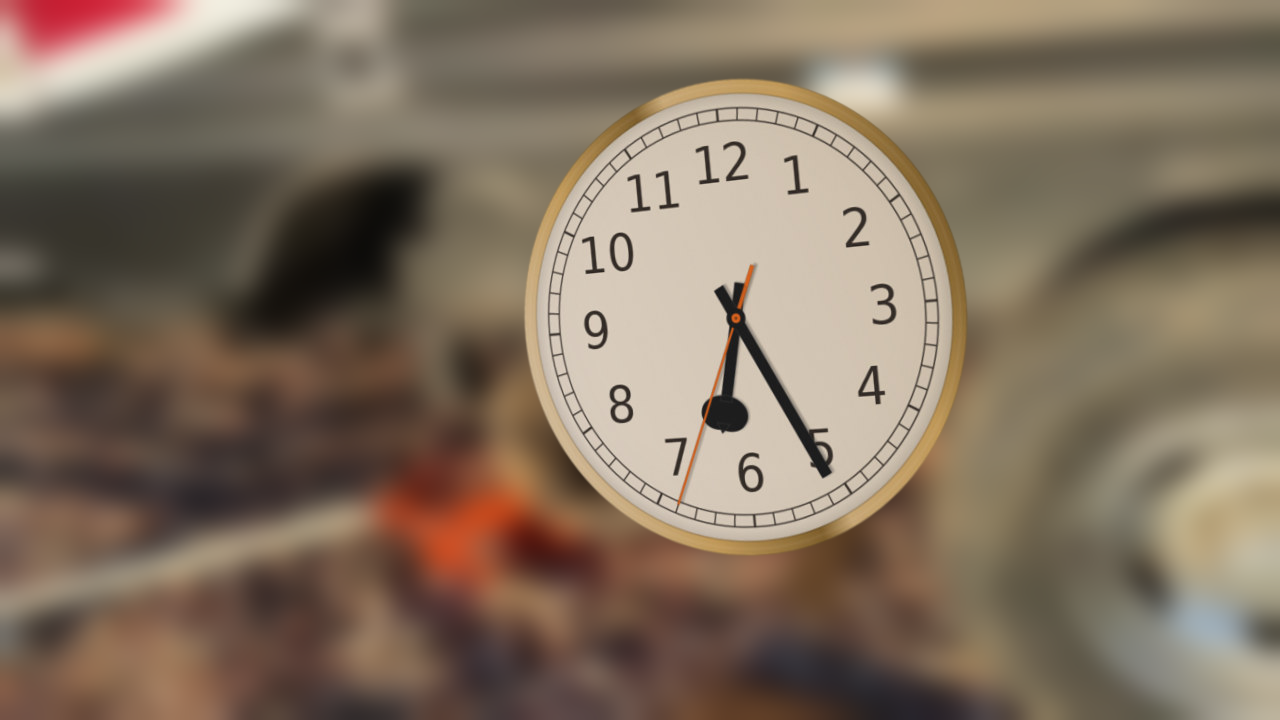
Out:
6.25.34
